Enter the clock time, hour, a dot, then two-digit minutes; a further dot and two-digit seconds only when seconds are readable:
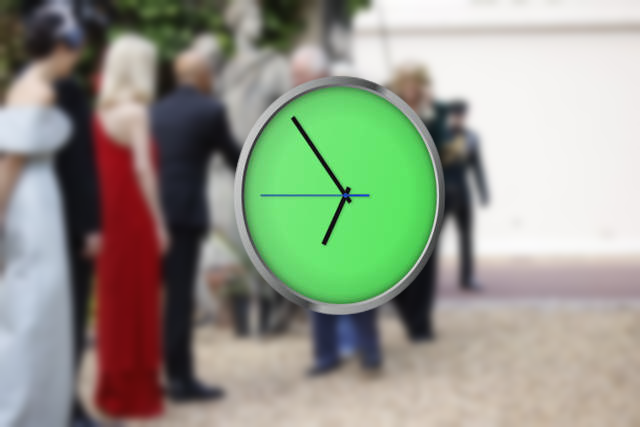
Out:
6.53.45
